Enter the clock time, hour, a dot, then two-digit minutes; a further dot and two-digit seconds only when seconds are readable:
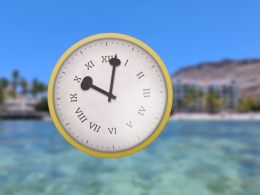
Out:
10.02
